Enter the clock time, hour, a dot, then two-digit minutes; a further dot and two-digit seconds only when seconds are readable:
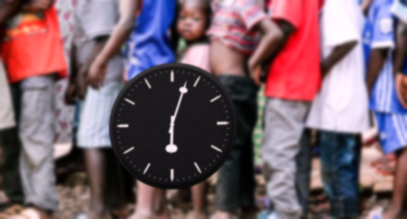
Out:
6.03
